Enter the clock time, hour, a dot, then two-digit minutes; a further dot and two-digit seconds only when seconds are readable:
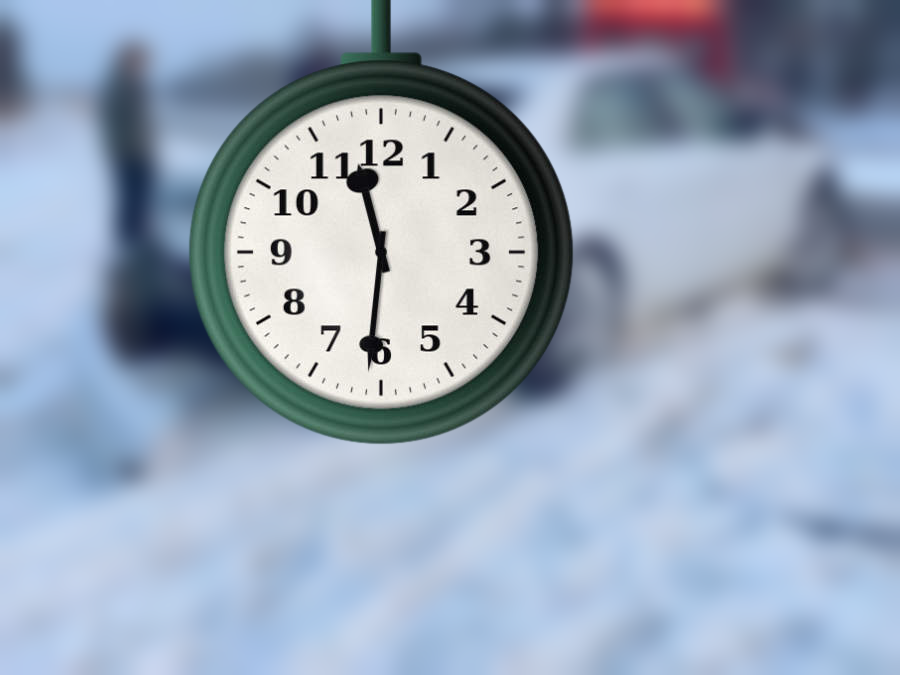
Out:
11.31
